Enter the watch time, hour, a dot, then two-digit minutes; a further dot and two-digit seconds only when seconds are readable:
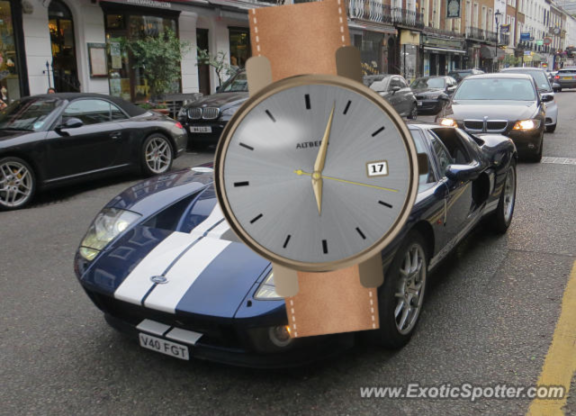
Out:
6.03.18
